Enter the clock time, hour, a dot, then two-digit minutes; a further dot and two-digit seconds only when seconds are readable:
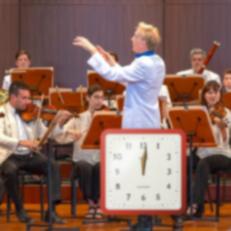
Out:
12.01
